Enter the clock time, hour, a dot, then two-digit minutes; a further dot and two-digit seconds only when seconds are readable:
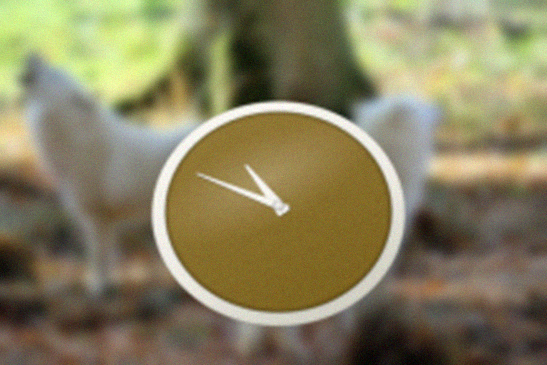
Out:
10.49
